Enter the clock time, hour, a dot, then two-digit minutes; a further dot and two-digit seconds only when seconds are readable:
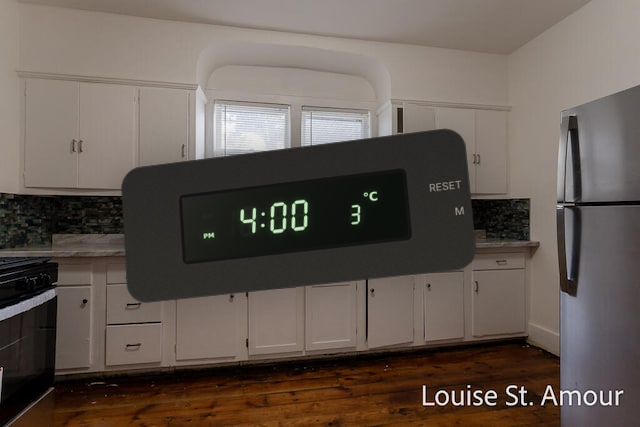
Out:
4.00
